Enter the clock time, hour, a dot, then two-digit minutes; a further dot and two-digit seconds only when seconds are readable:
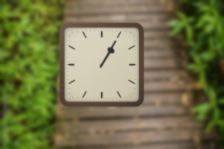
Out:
1.05
